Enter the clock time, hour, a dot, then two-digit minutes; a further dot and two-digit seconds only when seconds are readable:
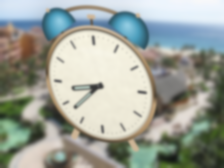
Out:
8.38
